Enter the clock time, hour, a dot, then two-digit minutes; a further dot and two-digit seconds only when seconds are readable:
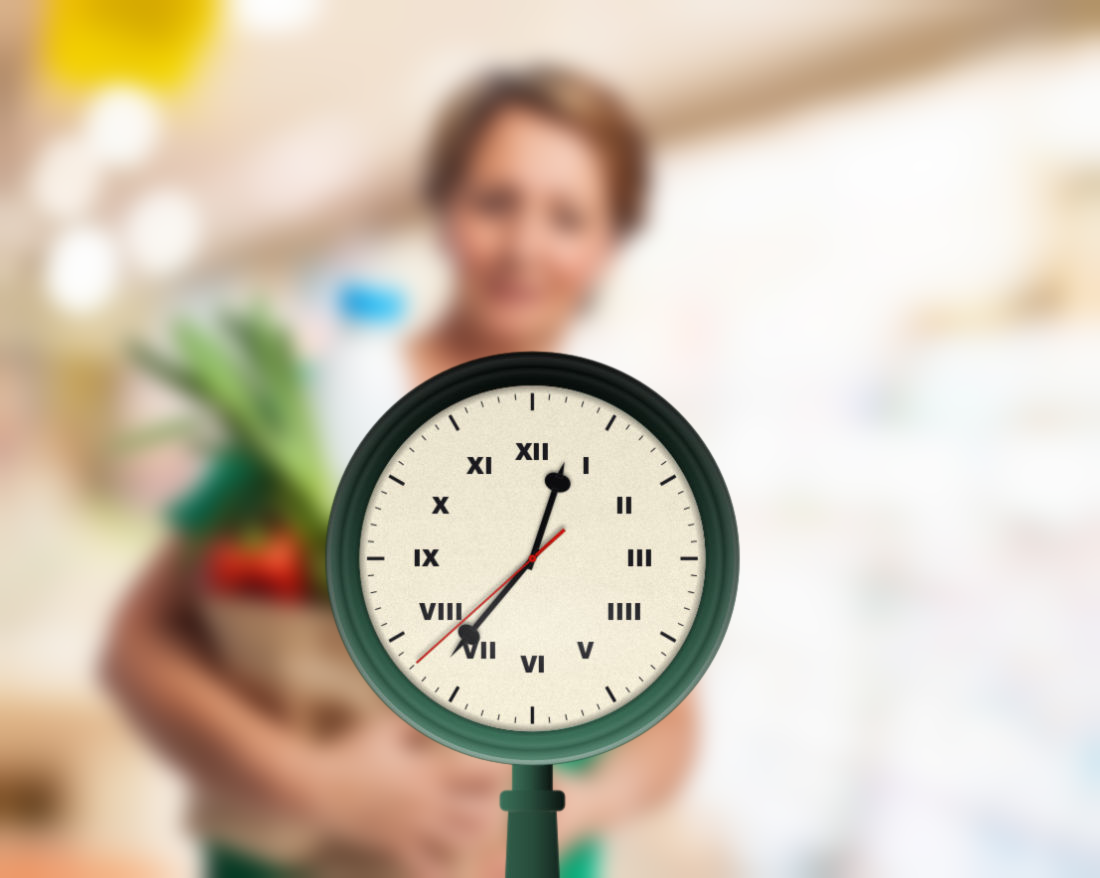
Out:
12.36.38
